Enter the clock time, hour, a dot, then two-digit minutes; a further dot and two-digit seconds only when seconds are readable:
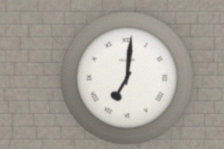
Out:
7.01
